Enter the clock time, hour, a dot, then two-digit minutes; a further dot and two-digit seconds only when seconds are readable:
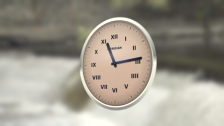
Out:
11.14
